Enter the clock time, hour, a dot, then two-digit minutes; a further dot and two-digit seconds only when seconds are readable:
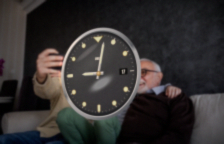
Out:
9.02
